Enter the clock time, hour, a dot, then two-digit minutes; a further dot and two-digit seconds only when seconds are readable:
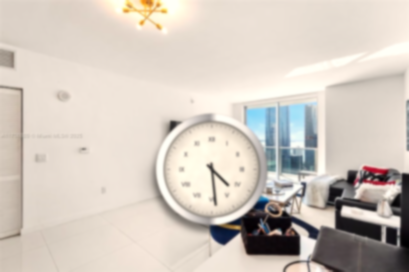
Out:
4.29
